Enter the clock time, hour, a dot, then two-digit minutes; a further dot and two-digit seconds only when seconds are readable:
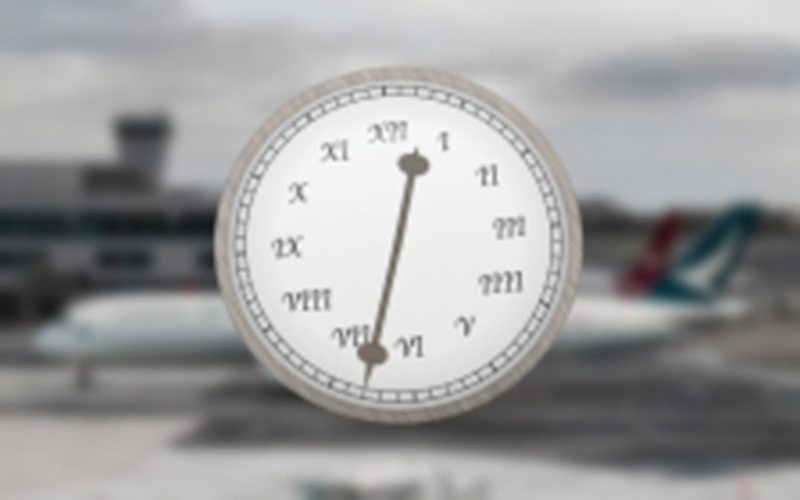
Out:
12.33
